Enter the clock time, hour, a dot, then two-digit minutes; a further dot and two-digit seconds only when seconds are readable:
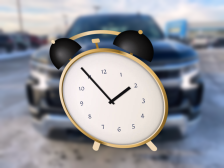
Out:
1.55
